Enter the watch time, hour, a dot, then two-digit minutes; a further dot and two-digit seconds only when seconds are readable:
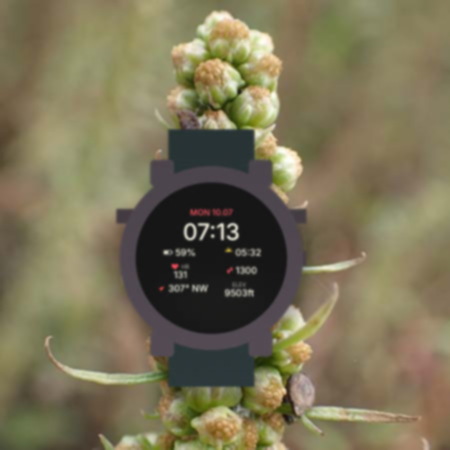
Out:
7.13
